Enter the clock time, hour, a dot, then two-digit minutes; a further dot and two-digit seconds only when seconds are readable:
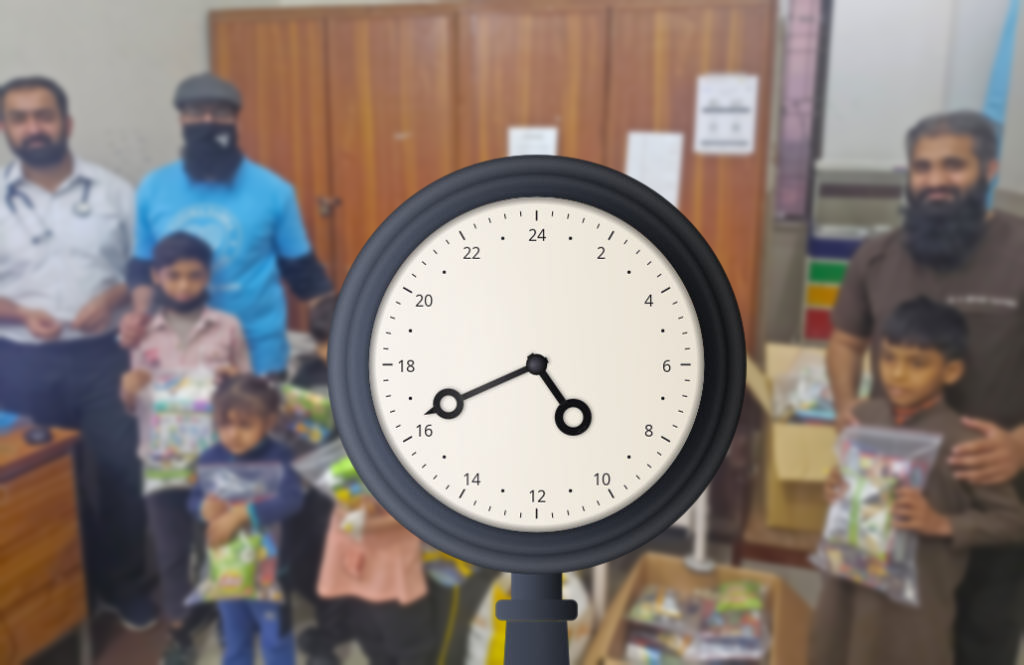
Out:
9.41
